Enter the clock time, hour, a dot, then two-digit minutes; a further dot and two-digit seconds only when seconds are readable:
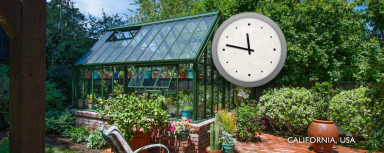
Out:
11.47
